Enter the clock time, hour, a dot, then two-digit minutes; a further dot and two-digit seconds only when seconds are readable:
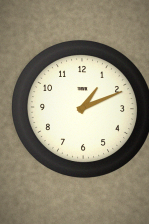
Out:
1.11
